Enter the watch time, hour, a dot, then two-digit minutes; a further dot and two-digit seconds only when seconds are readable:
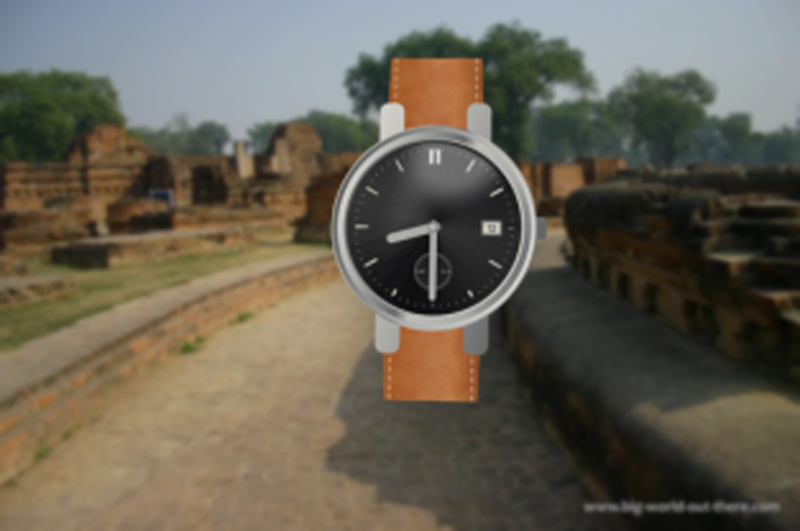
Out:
8.30
